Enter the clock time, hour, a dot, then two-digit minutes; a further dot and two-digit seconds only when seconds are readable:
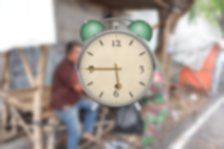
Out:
5.45
